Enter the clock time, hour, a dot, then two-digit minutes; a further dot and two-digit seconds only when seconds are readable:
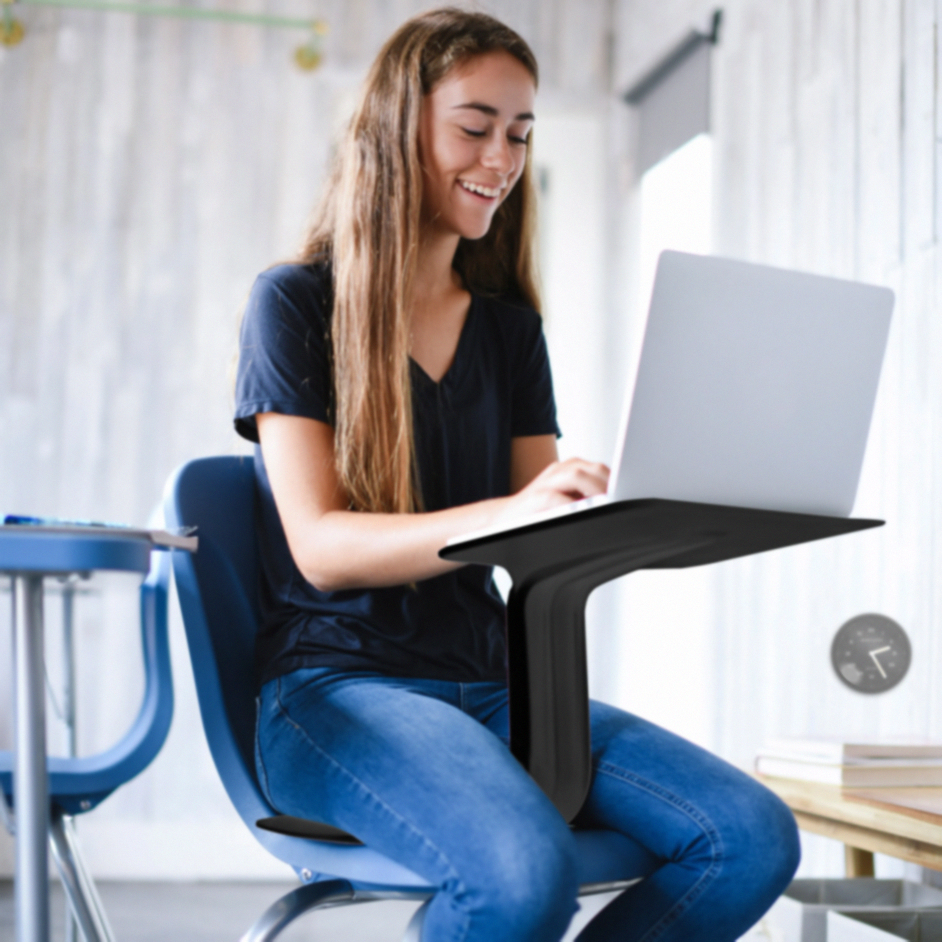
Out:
2.25
